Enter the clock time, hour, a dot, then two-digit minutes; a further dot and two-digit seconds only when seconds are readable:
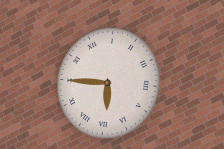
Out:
6.50
